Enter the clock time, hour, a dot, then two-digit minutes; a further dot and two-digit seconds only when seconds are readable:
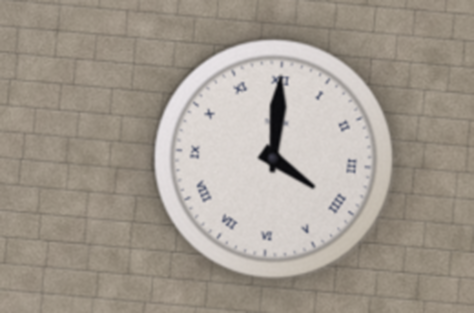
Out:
4.00
